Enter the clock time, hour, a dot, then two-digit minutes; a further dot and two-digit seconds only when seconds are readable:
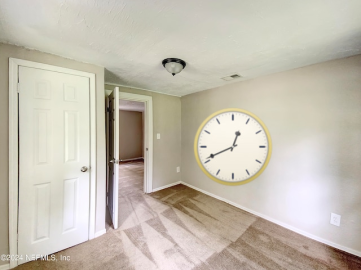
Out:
12.41
